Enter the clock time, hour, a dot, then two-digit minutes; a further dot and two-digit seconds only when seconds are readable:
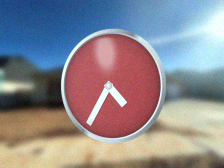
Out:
4.35
